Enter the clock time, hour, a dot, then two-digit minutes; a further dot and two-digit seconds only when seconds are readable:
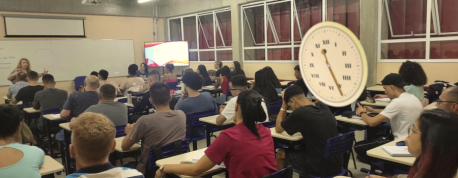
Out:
11.26
